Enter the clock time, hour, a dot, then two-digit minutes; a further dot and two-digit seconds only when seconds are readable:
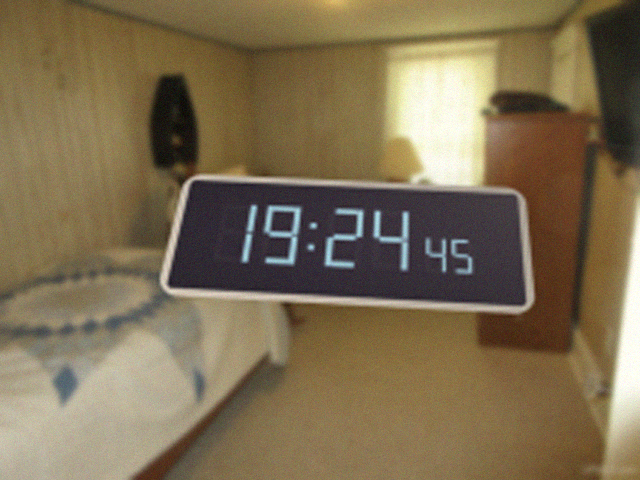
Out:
19.24.45
